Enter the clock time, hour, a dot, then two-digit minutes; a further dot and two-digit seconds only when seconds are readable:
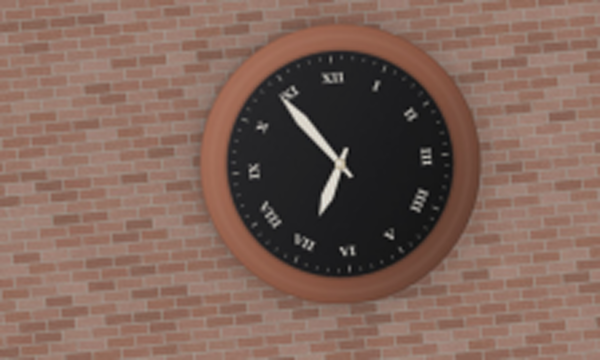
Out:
6.54
